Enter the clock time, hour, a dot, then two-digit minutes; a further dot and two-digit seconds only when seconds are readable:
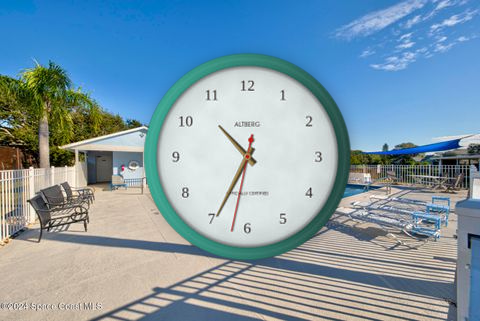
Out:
10.34.32
